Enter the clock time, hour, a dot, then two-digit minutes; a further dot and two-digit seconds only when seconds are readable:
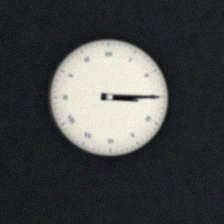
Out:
3.15
